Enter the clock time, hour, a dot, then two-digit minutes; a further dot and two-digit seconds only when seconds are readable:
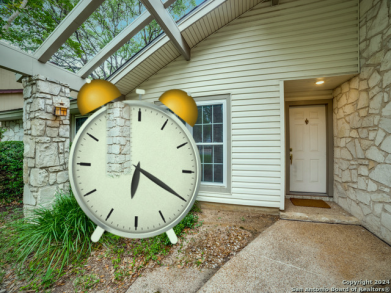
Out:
6.20
